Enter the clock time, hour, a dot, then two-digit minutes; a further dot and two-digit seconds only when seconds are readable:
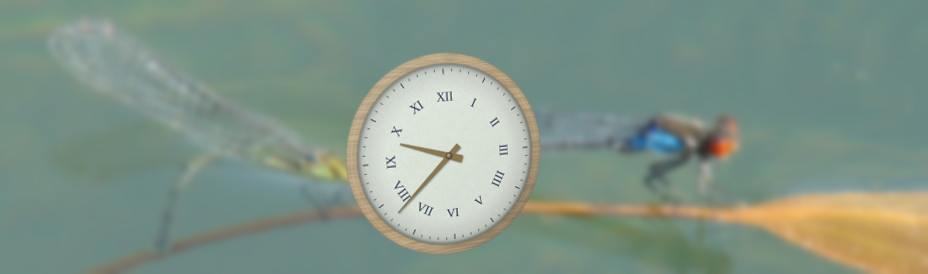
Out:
9.38
